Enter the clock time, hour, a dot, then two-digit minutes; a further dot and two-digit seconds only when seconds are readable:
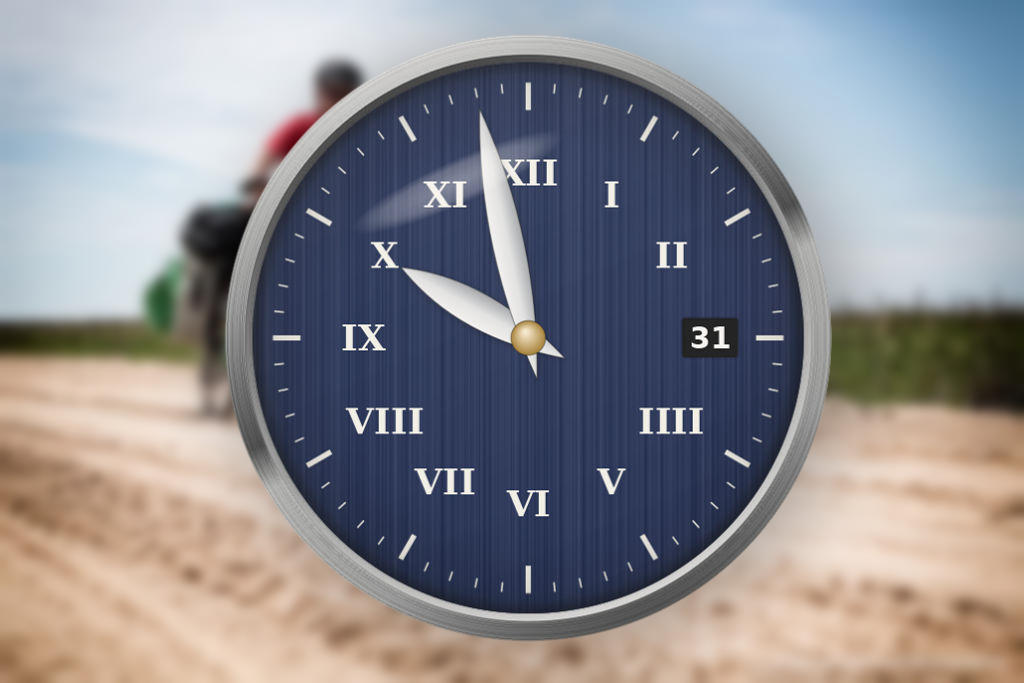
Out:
9.58
